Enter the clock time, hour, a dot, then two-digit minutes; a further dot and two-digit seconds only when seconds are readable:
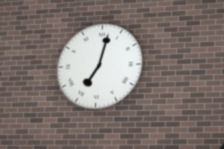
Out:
7.02
